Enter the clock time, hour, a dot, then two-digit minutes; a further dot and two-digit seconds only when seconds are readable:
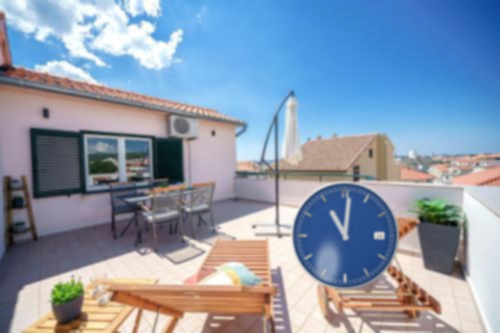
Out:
11.01
